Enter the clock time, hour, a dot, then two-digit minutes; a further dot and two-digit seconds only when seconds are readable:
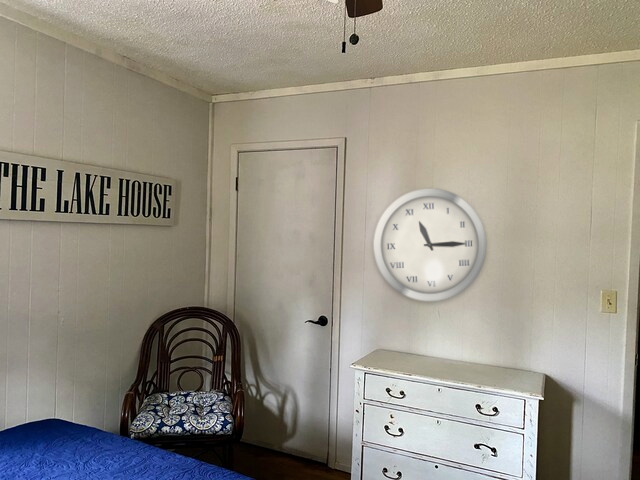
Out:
11.15
